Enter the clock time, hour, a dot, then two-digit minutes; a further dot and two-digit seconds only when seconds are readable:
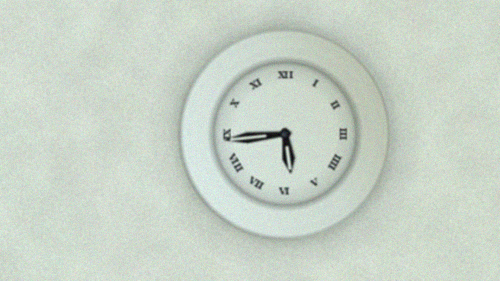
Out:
5.44
